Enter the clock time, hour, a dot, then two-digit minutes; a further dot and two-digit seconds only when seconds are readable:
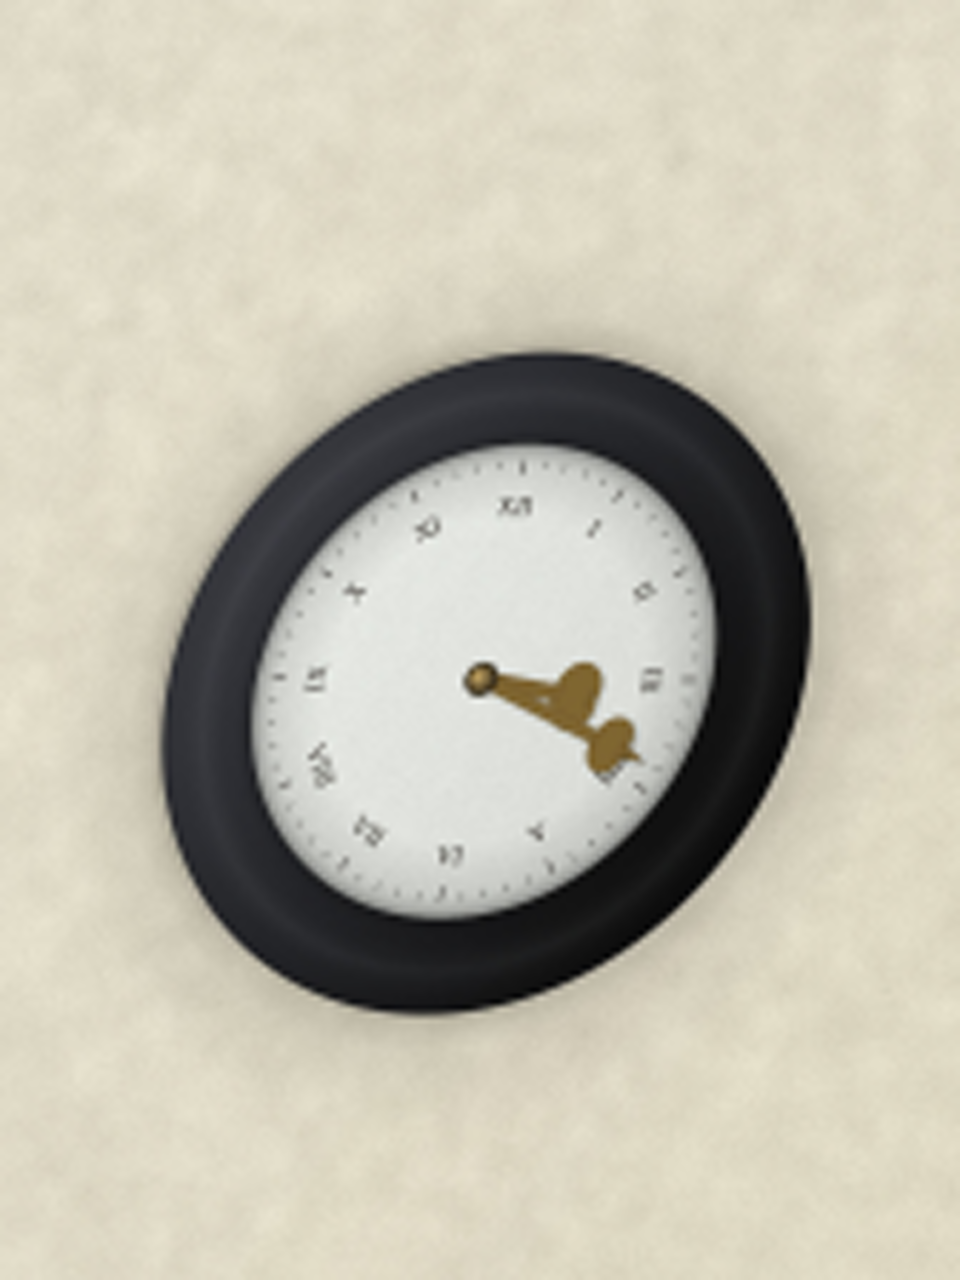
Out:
3.19
